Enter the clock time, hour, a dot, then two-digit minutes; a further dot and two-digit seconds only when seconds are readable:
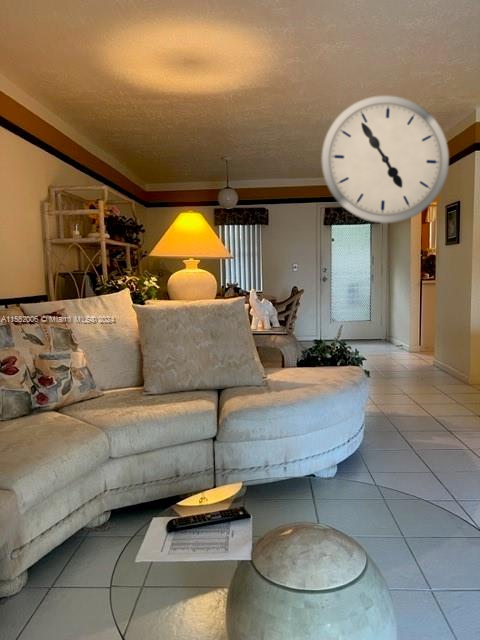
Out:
4.54
